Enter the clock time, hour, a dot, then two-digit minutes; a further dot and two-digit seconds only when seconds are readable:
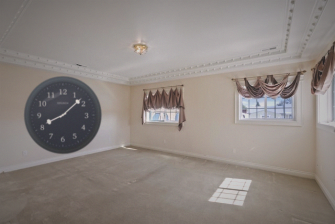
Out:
8.08
